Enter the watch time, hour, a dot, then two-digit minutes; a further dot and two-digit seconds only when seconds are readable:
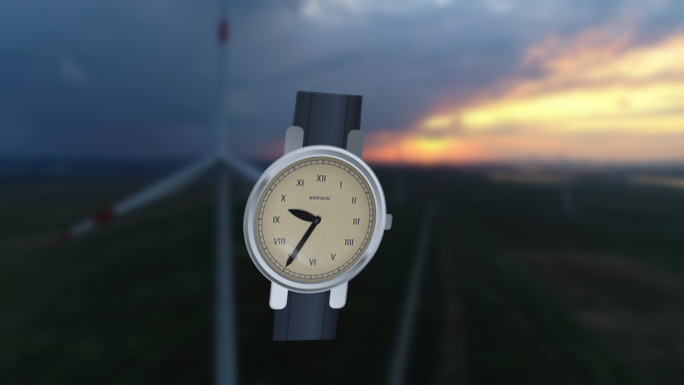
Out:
9.35
